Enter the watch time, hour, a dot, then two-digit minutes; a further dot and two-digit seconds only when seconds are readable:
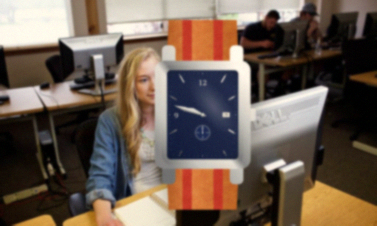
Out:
9.48
